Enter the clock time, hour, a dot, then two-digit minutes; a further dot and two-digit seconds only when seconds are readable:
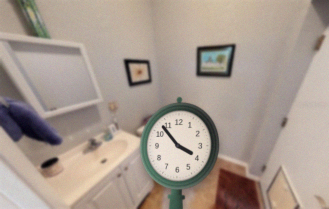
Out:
3.53
